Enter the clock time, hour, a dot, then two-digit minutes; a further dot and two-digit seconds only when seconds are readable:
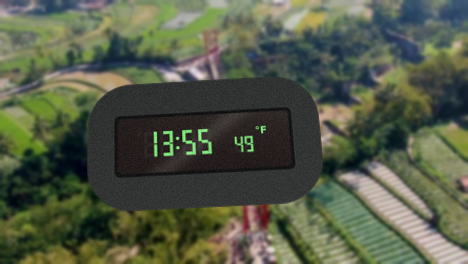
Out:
13.55
